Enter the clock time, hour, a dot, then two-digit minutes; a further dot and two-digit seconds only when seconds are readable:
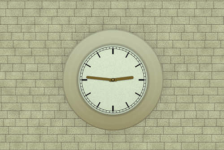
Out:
2.46
